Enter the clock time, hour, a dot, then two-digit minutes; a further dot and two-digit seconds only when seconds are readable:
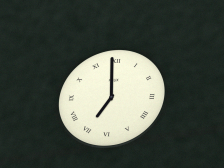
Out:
6.59
